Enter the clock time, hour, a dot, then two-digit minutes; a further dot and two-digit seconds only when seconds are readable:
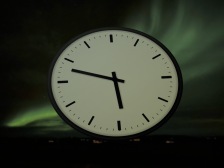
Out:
5.48
